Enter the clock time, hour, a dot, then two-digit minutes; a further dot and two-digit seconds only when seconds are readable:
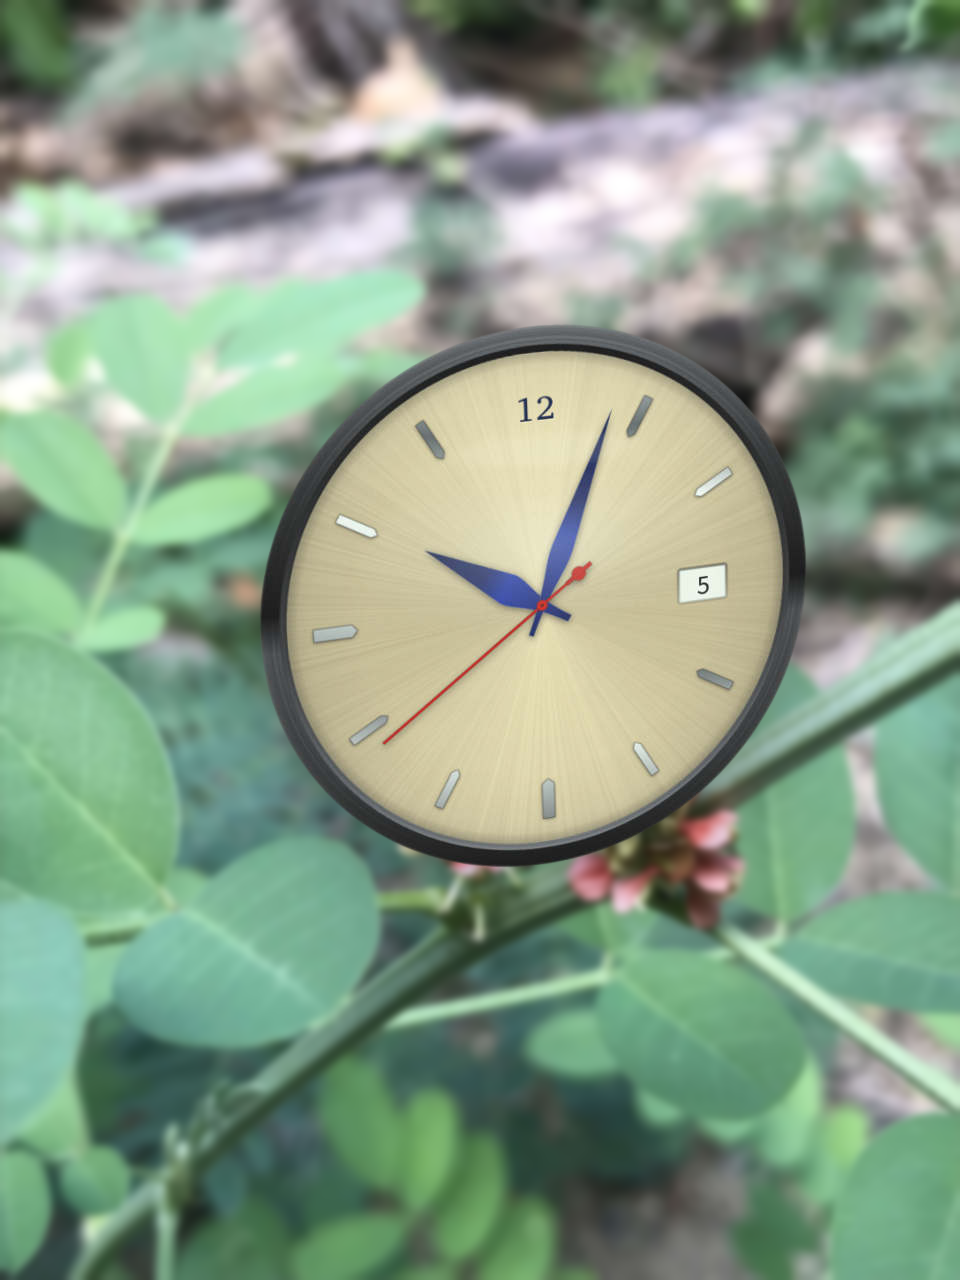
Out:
10.03.39
